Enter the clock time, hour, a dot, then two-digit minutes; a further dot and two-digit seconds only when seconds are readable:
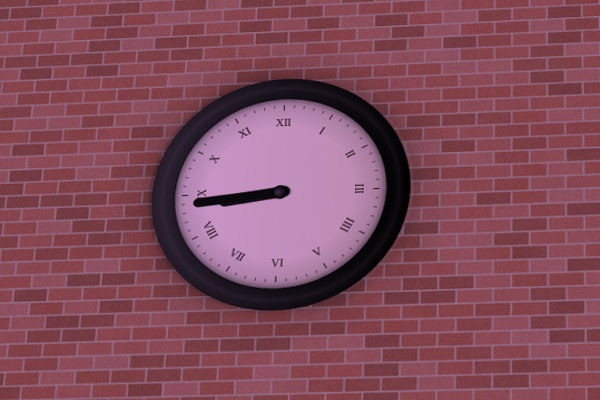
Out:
8.44
